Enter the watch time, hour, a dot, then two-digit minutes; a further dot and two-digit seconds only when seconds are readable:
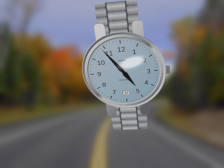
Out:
4.54
